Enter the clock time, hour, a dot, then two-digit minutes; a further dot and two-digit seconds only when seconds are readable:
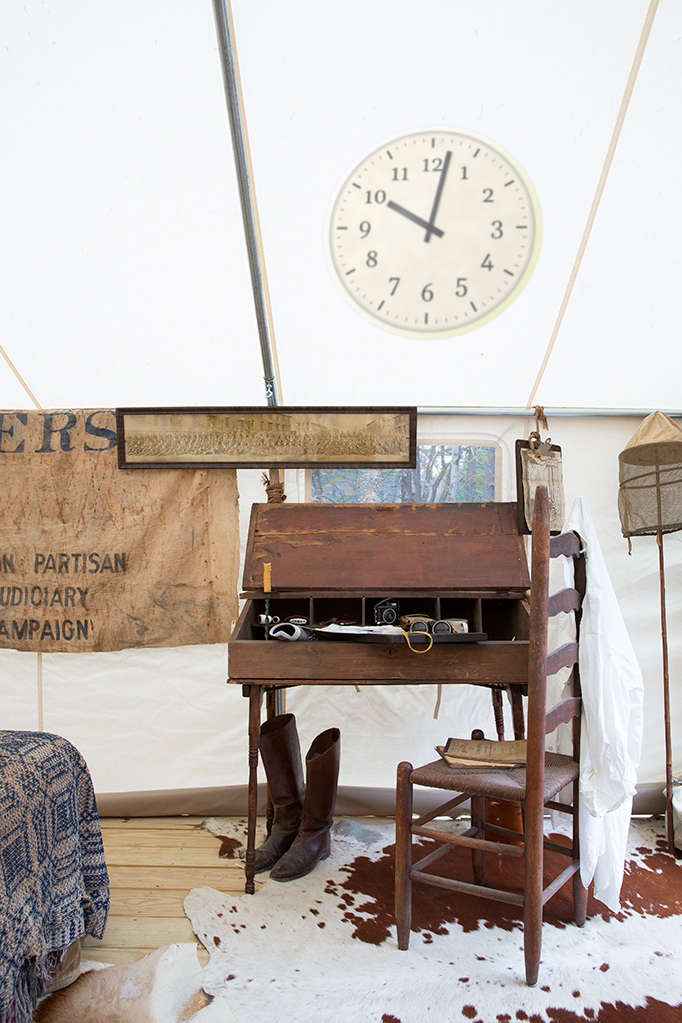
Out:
10.02
